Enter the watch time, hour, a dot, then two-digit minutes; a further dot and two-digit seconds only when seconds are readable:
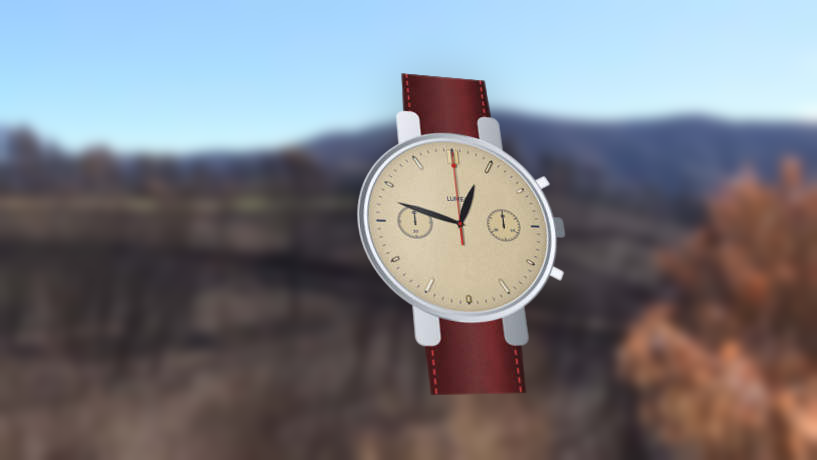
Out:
12.48
